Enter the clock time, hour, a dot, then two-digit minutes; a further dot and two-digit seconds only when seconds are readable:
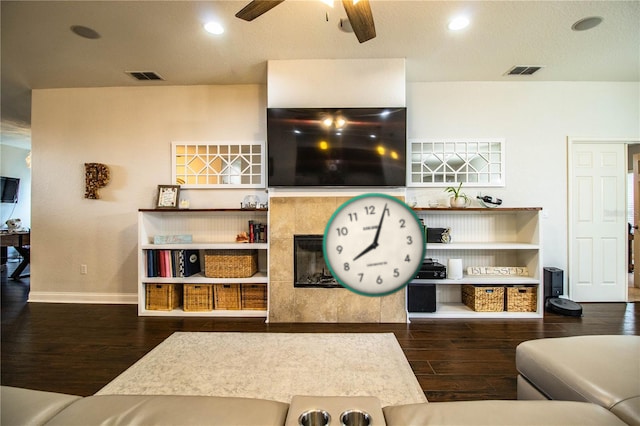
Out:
8.04
